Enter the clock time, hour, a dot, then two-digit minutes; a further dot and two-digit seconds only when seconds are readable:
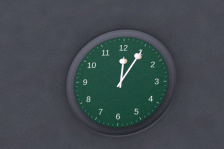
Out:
12.05
